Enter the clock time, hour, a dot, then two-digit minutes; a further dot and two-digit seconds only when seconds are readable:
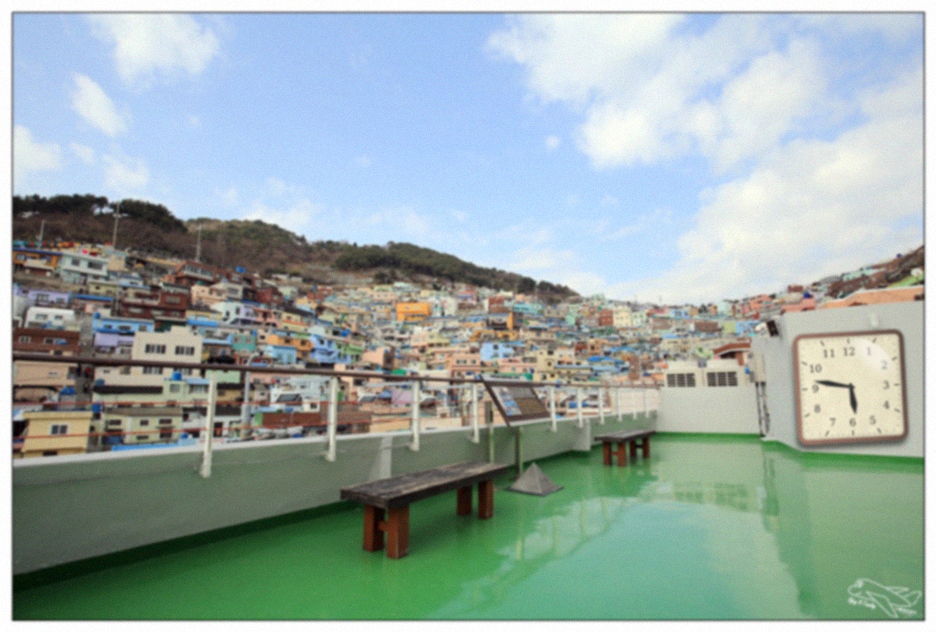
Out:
5.47
